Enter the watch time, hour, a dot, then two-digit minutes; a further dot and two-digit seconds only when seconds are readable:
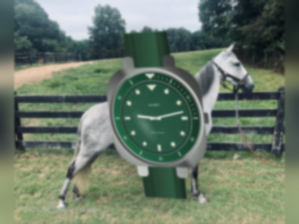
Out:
9.13
